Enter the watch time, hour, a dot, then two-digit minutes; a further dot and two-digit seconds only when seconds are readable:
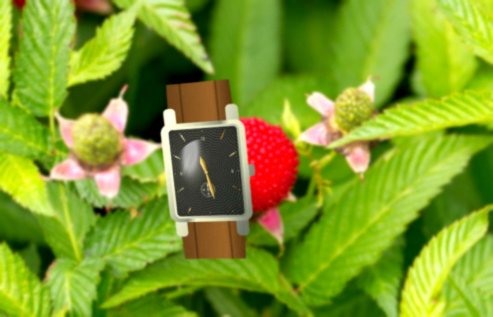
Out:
11.28
